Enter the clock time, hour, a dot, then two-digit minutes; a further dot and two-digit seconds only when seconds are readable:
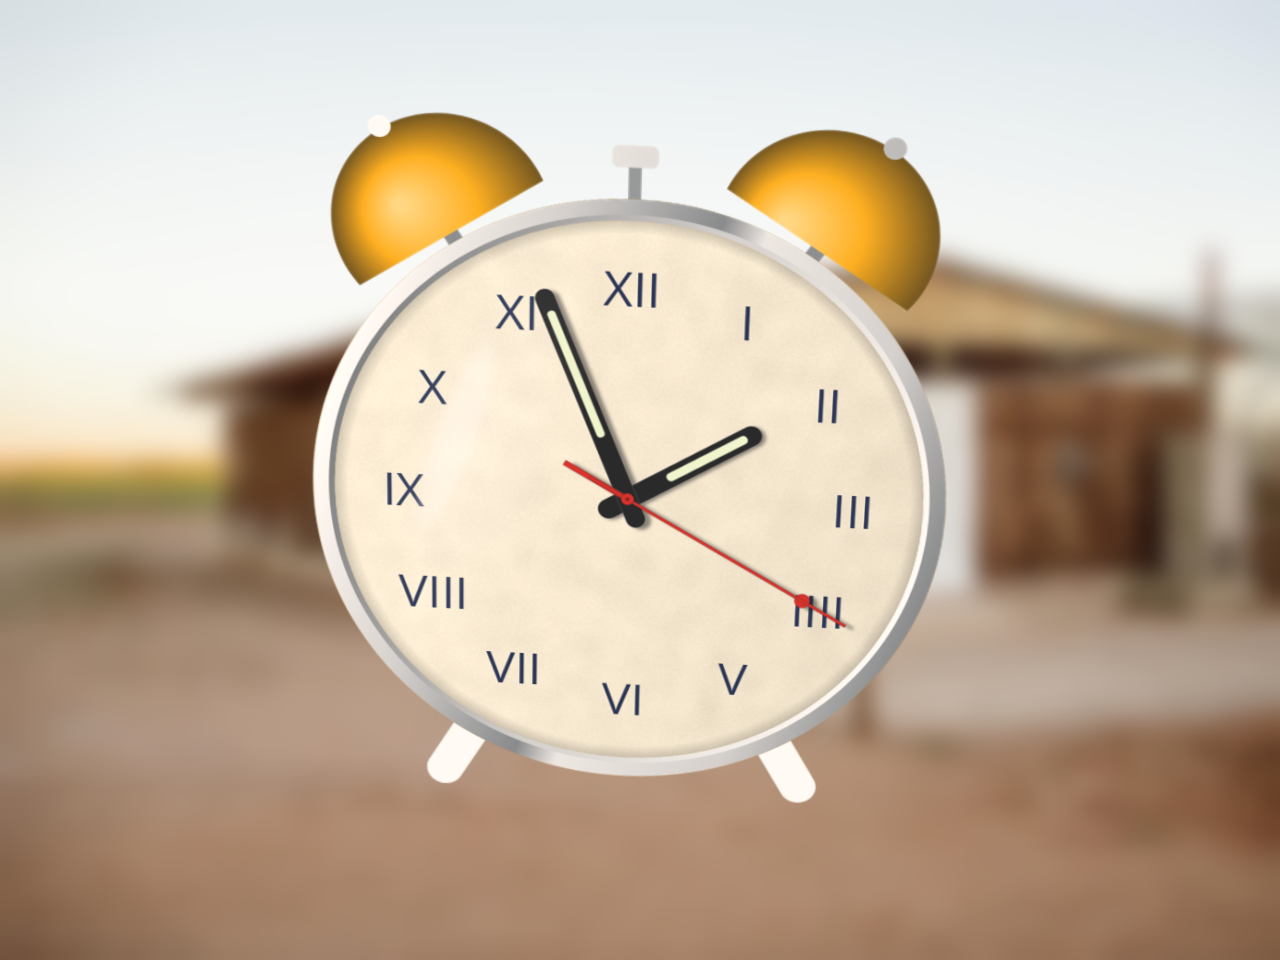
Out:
1.56.20
